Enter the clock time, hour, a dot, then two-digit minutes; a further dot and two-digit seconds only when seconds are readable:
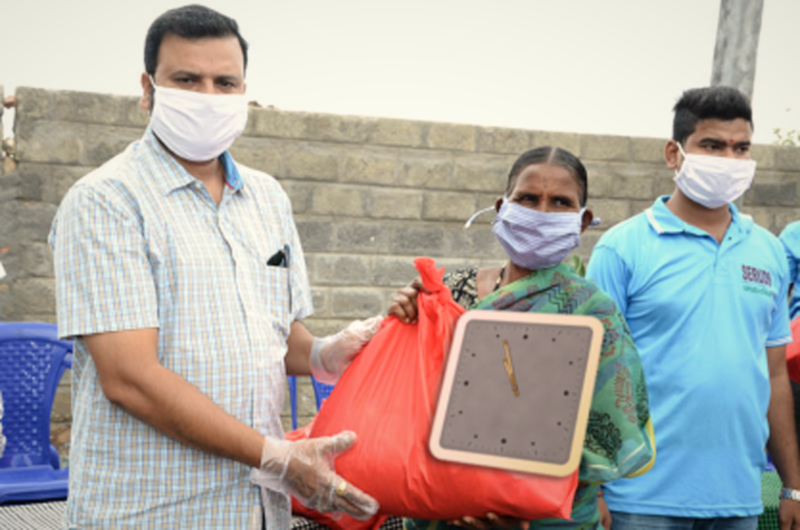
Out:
10.56
